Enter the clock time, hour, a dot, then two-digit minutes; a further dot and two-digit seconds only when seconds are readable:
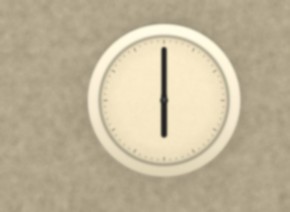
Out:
6.00
